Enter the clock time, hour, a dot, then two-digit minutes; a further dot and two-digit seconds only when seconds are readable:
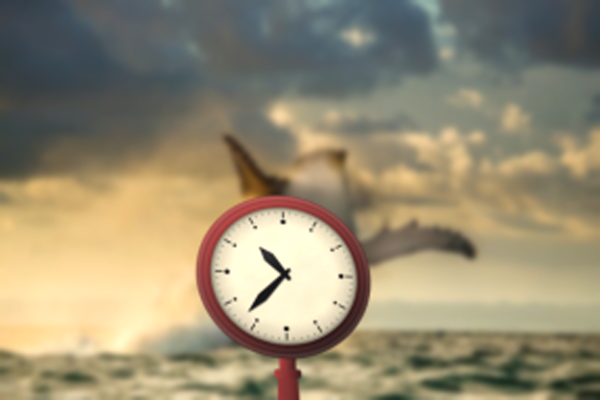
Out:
10.37
